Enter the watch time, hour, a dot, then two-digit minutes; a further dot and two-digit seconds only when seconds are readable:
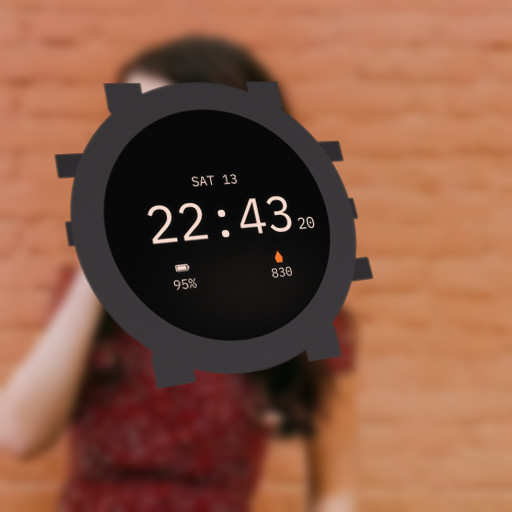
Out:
22.43.20
